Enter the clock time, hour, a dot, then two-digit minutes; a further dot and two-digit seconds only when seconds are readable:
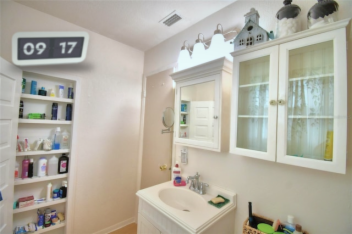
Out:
9.17
